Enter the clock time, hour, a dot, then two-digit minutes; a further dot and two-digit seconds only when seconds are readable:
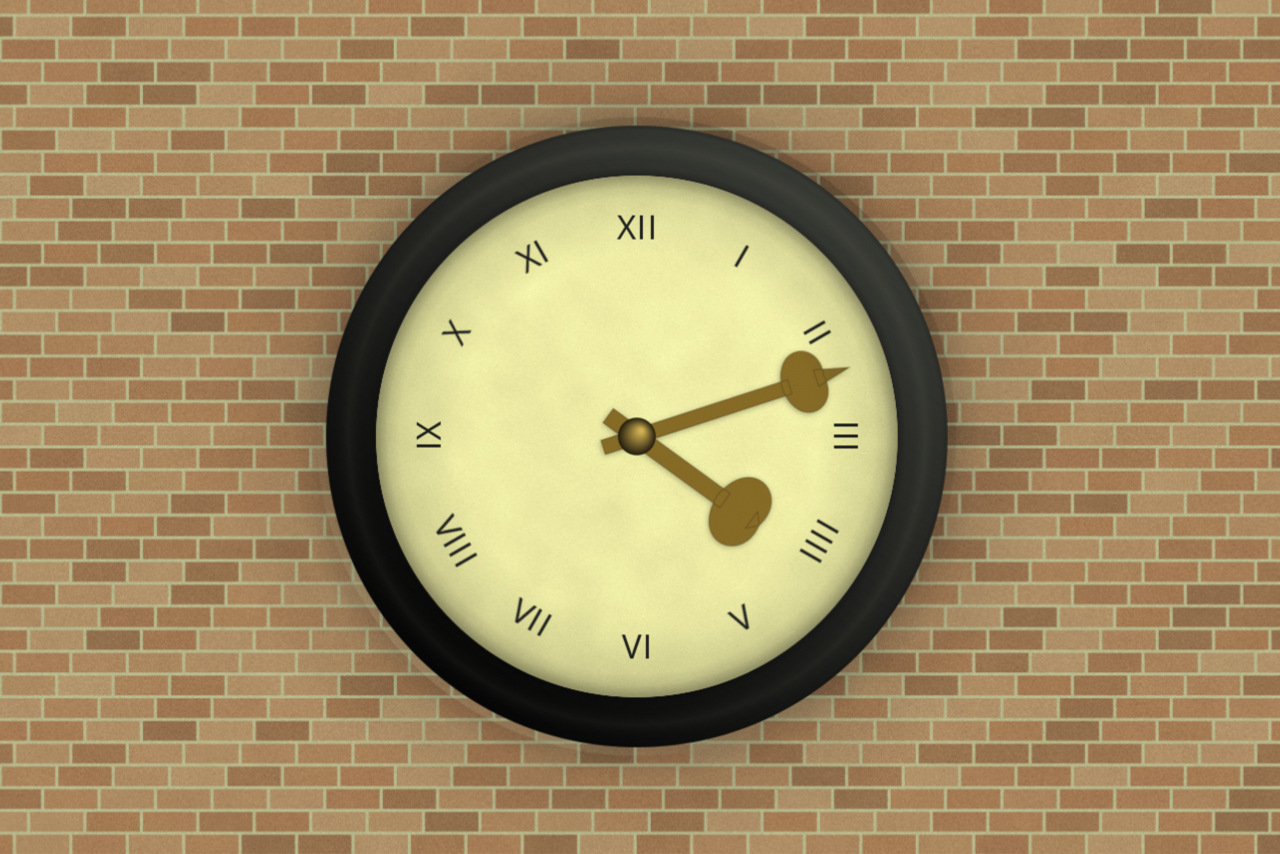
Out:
4.12
